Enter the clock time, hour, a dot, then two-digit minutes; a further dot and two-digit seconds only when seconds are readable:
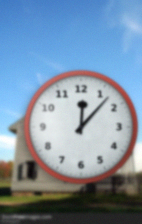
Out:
12.07
